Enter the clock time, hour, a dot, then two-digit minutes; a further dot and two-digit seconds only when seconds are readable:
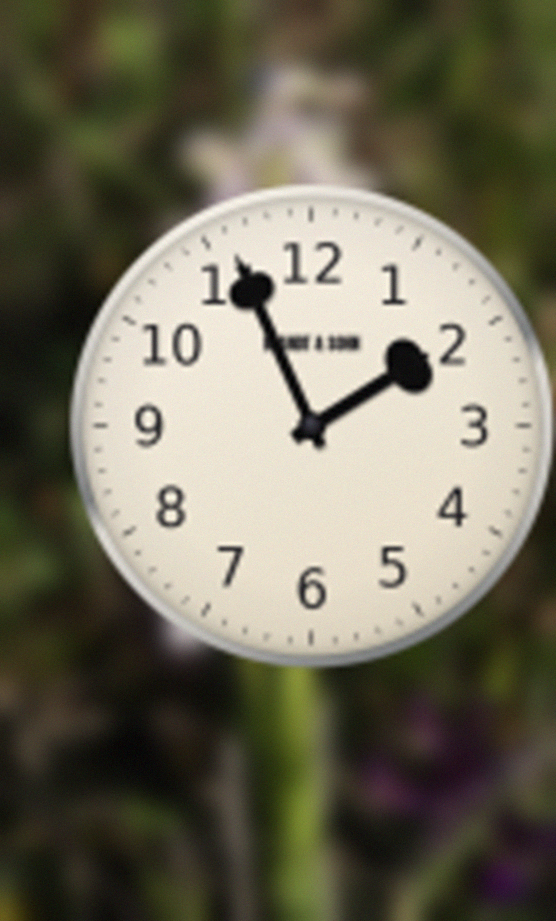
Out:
1.56
